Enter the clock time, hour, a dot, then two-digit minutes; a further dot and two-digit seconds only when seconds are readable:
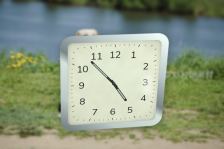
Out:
4.53
